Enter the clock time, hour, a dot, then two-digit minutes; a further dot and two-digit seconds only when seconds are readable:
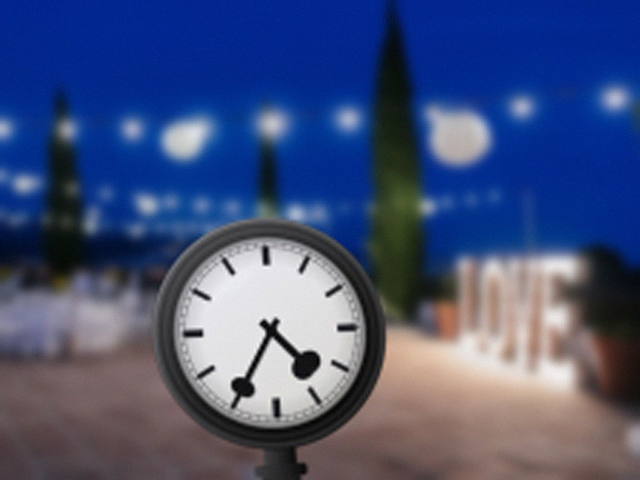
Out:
4.35
